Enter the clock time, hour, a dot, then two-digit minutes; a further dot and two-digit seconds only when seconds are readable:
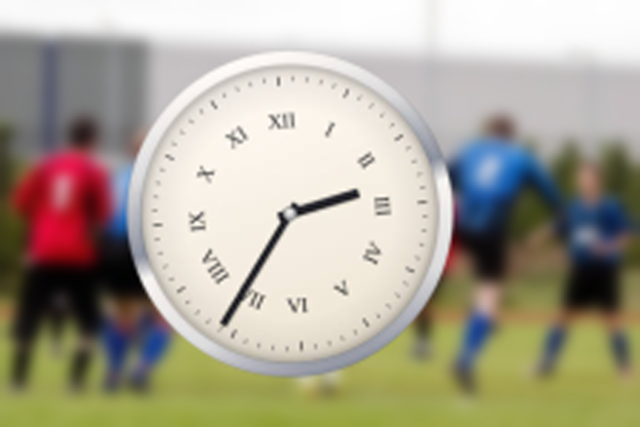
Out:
2.36
